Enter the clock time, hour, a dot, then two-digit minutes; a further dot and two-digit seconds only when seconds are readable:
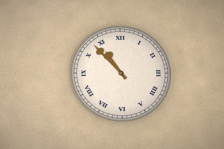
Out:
10.53
